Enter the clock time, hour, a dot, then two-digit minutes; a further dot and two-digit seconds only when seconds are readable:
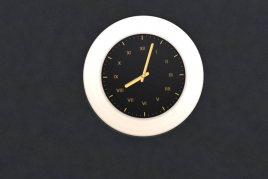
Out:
8.03
